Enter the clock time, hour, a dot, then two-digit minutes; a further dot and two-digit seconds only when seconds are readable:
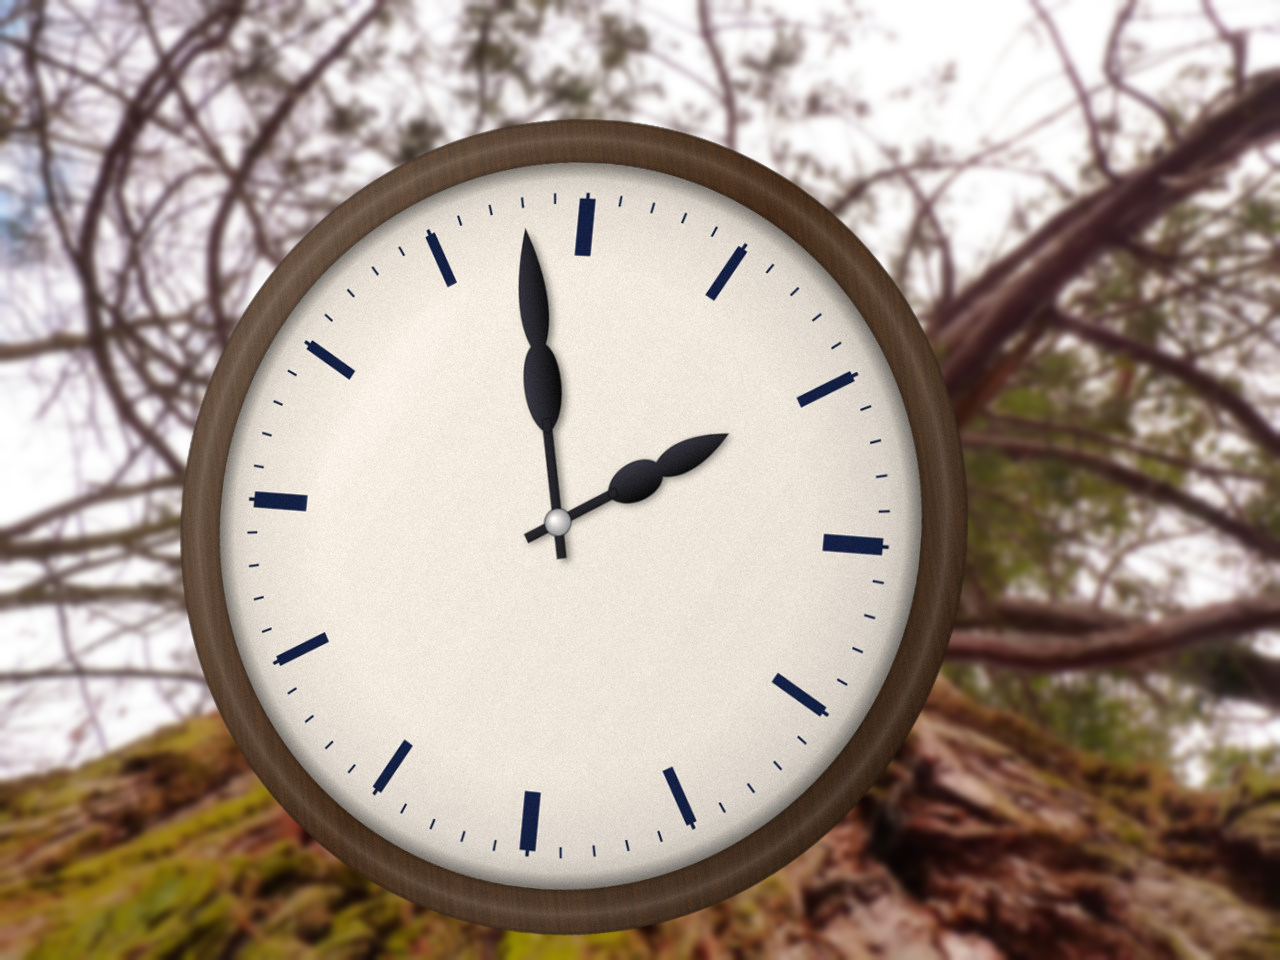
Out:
1.58
